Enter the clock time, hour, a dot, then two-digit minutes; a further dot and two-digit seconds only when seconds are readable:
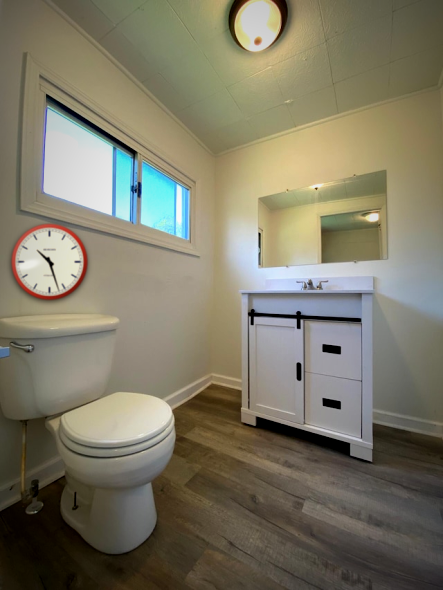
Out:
10.27
